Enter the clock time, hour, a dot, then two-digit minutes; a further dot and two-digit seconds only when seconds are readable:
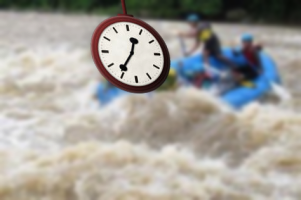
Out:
12.36
